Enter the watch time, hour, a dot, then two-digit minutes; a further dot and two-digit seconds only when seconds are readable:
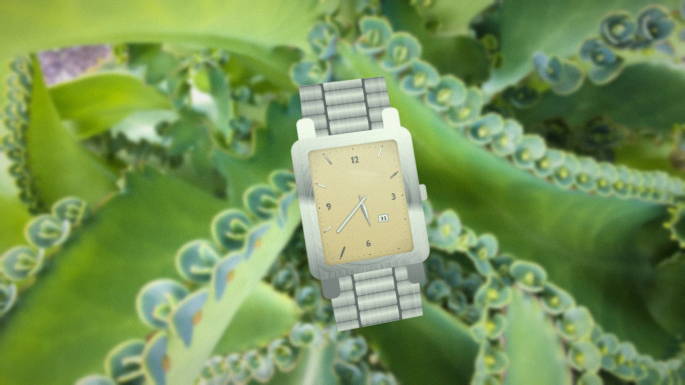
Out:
5.38
